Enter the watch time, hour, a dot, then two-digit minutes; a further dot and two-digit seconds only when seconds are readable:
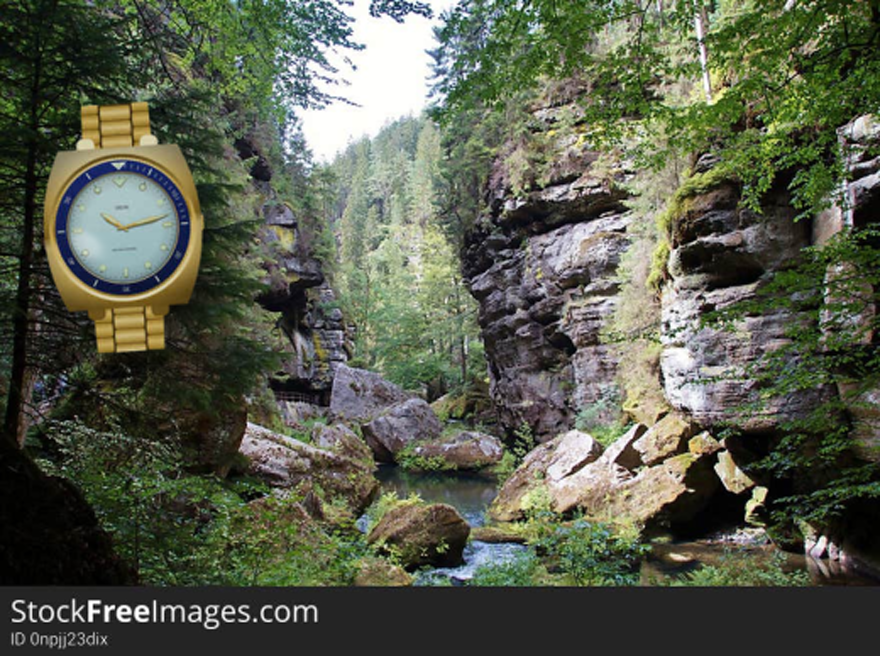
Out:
10.13
